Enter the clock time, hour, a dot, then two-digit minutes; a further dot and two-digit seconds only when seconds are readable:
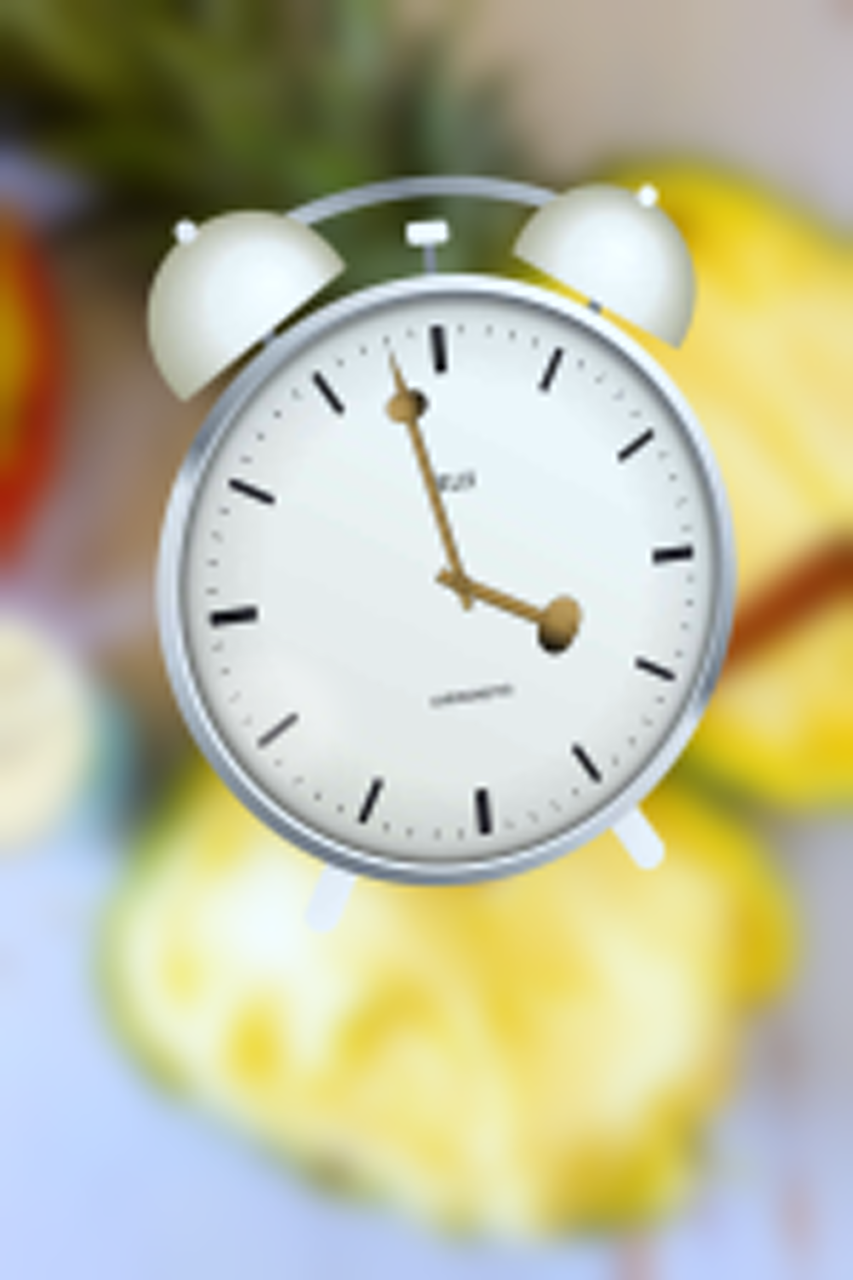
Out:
3.58
